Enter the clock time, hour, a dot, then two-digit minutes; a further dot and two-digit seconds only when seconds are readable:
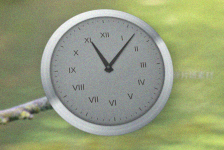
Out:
11.07
